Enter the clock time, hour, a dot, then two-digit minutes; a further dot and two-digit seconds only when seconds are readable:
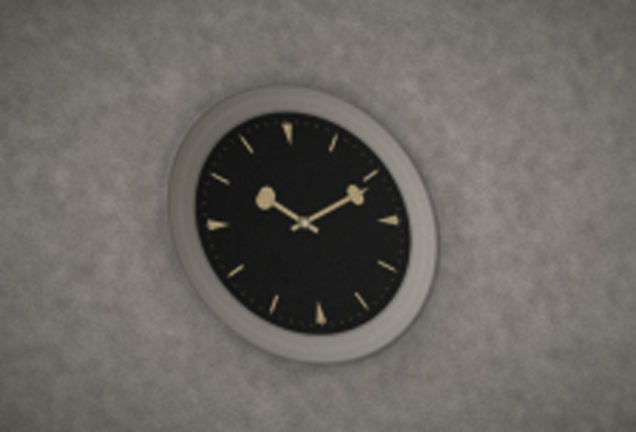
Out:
10.11
